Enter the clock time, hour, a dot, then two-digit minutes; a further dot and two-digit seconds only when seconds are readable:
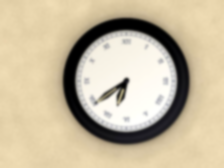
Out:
6.39
